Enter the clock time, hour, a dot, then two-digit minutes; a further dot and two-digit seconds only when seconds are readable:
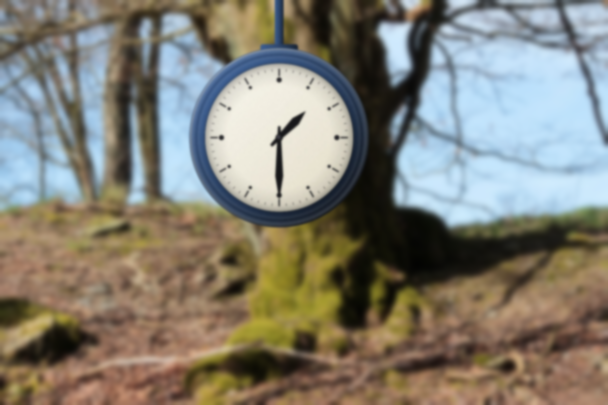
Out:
1.30
